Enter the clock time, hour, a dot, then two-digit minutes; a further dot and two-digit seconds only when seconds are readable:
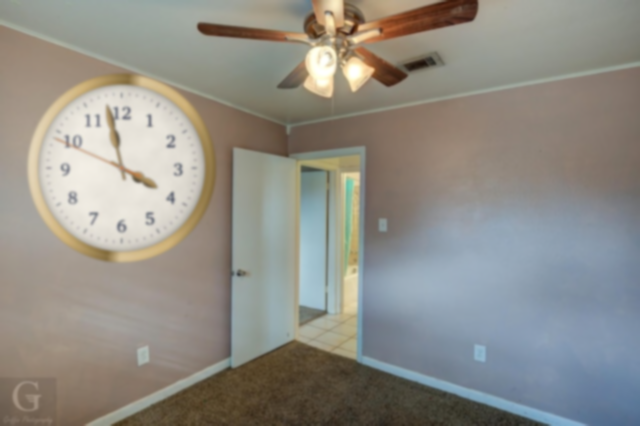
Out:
3.57.49
